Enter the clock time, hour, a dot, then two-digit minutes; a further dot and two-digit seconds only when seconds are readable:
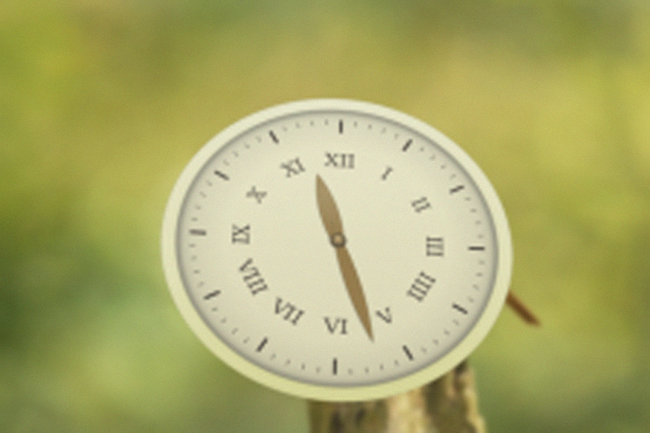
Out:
11.27
